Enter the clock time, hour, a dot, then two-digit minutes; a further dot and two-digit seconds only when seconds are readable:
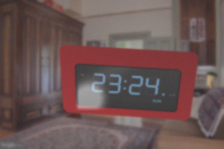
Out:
23.24
